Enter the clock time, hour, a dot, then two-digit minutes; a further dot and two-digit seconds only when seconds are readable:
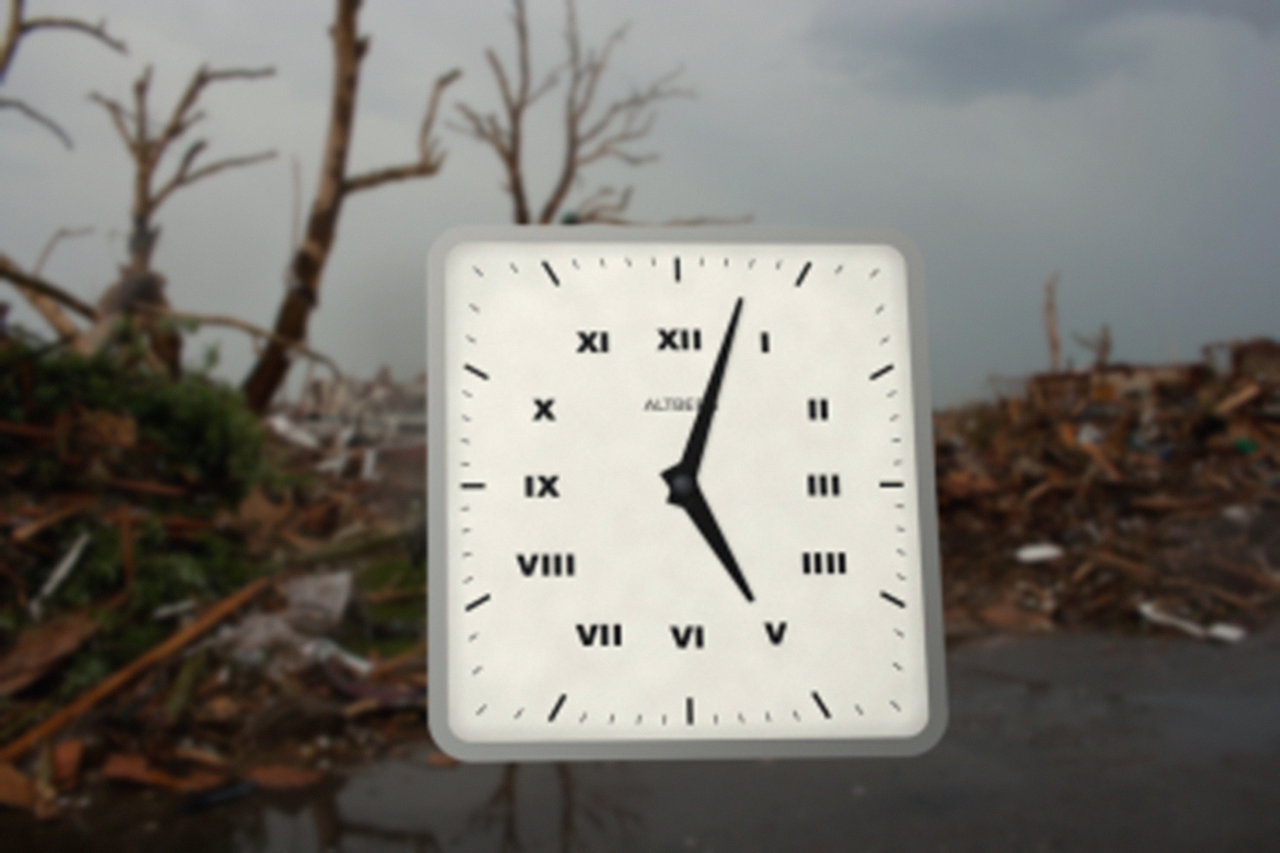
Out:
5.03
